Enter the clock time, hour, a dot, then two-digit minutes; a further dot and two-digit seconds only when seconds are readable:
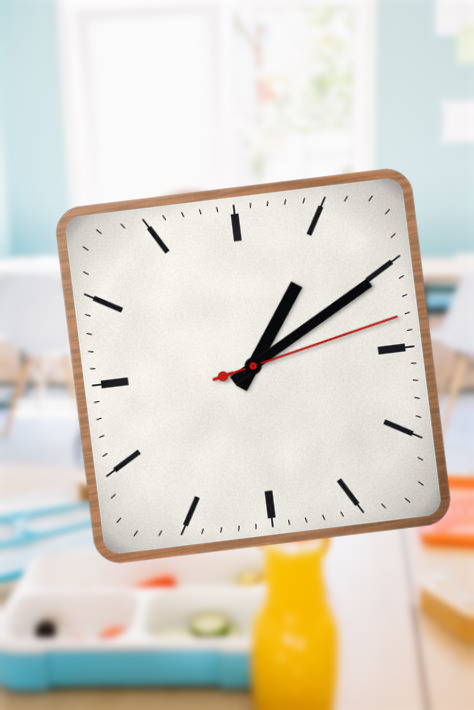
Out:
1.10.13
